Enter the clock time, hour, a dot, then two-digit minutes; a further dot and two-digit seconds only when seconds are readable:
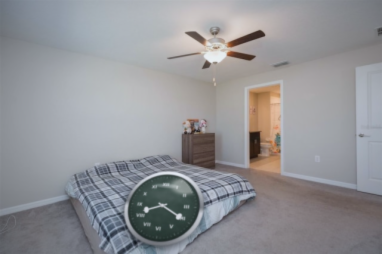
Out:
8.20
